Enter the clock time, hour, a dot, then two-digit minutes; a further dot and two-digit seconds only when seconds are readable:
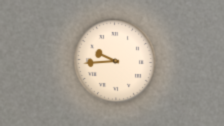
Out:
9.44
